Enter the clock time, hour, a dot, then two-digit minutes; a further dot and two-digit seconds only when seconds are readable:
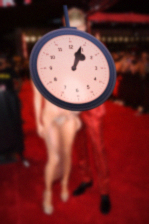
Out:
1.04
